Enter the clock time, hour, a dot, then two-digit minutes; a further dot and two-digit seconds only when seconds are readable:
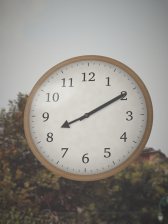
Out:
8.10
